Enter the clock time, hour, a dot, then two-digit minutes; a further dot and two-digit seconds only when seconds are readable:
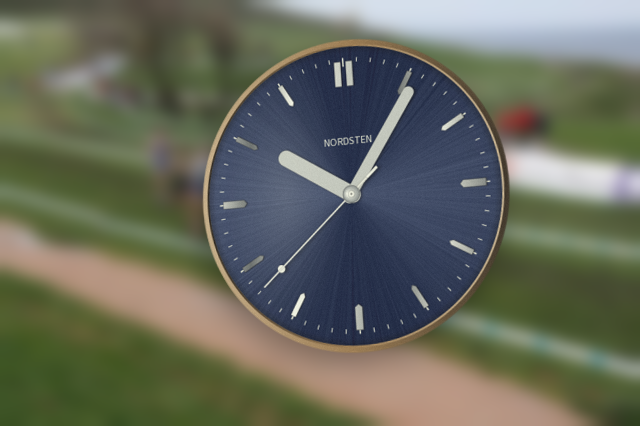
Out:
10.05.38
